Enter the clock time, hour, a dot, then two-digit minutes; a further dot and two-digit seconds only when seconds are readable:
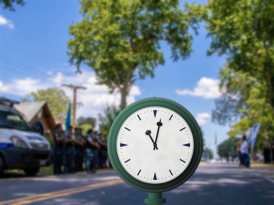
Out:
11.02
